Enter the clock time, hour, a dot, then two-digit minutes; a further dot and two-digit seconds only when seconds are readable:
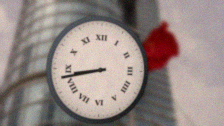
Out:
8.43
